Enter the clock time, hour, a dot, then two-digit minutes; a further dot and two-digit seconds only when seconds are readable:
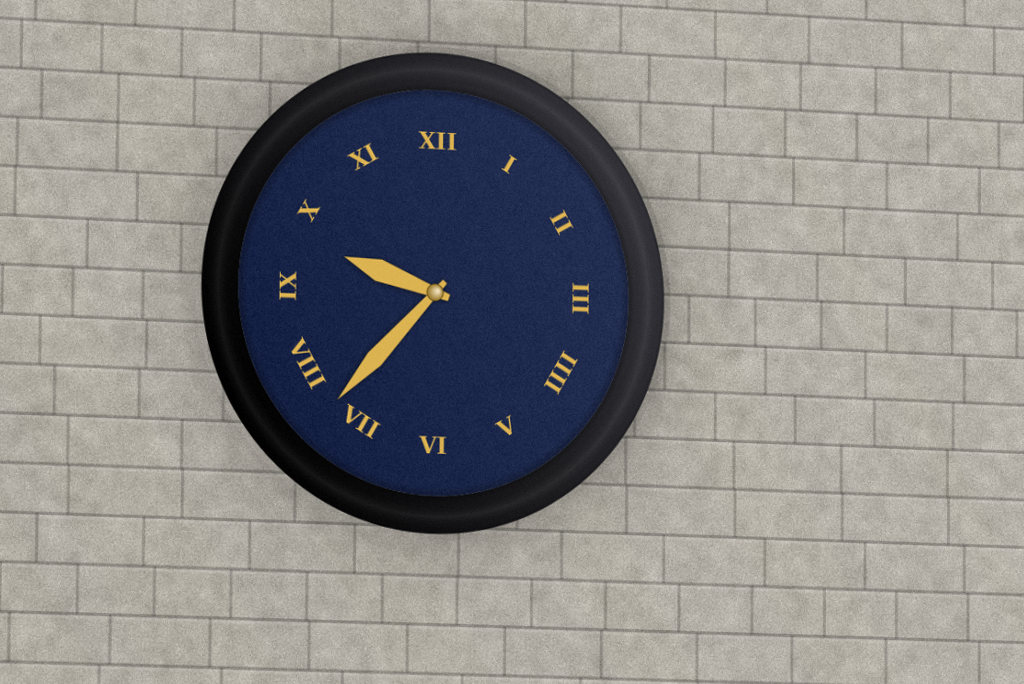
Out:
9.37
